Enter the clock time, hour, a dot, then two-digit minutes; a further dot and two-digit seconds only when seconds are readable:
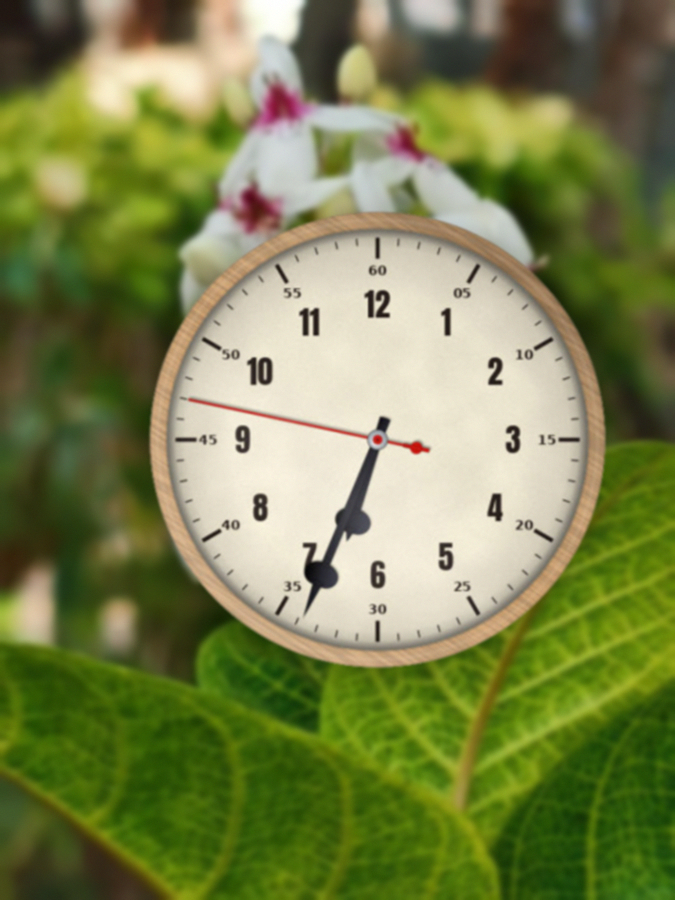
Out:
6.33.47
